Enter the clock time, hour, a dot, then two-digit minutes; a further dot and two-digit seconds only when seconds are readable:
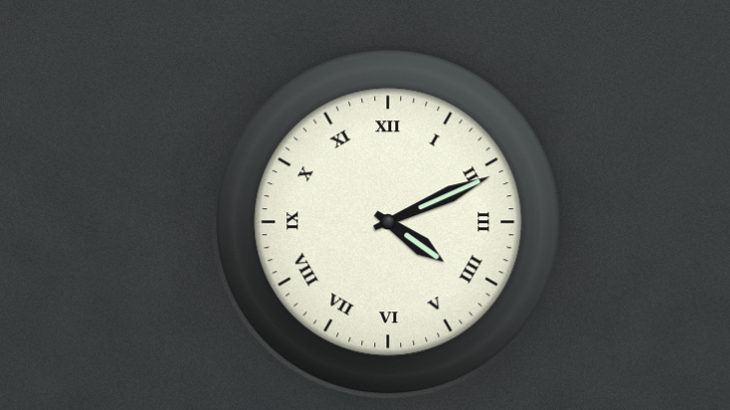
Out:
4.11
